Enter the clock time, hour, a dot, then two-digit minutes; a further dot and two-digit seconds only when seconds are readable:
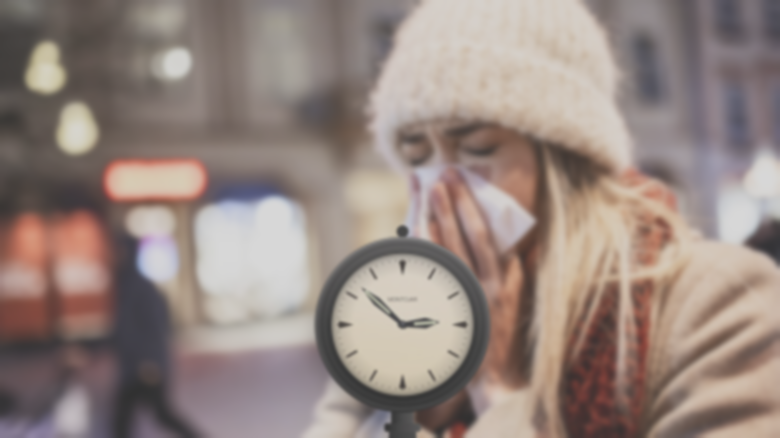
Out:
2.52
